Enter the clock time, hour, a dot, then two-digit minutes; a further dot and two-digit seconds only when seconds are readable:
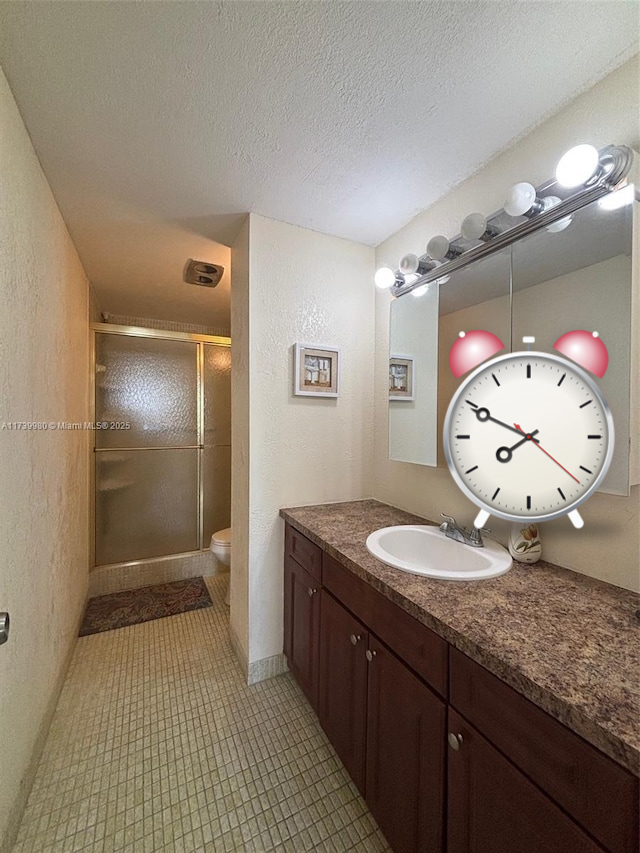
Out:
7.49.22
